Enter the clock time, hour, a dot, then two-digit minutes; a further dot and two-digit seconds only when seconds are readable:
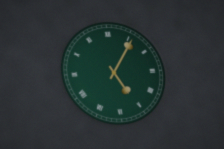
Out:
5.06
